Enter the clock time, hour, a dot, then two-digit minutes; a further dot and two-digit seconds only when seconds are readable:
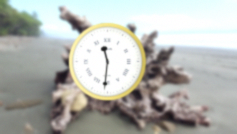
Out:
11.31
